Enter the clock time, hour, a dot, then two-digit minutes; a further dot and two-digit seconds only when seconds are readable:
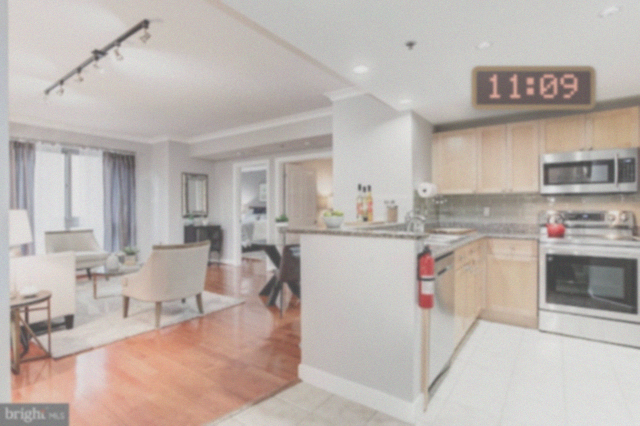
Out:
11.09
